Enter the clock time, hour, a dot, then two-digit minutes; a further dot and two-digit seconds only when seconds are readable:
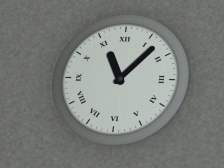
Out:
11.07
